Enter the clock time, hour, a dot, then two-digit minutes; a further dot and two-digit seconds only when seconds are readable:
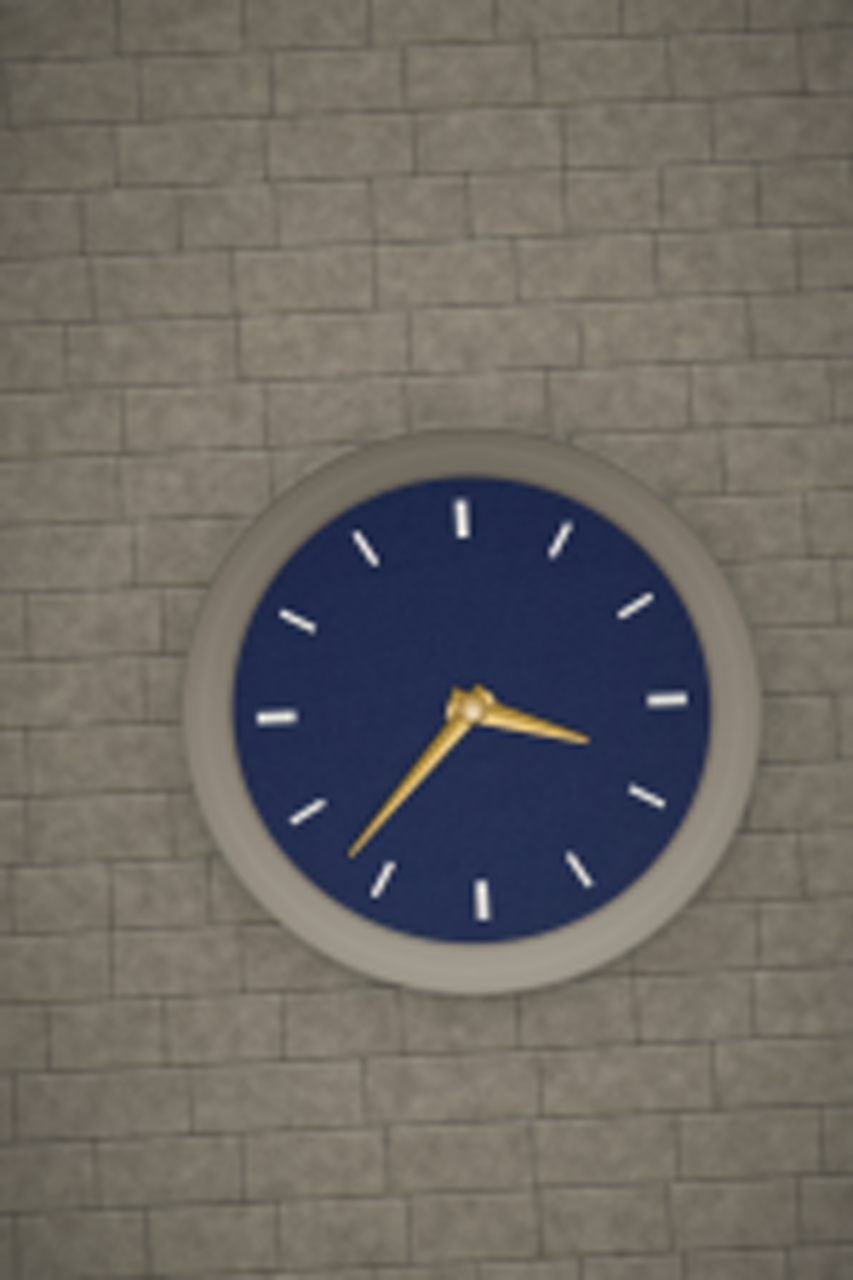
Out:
3.37
